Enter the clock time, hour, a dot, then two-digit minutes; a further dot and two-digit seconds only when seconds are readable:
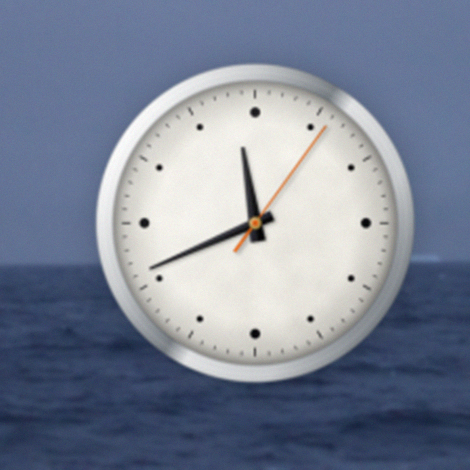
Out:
11.41.06
